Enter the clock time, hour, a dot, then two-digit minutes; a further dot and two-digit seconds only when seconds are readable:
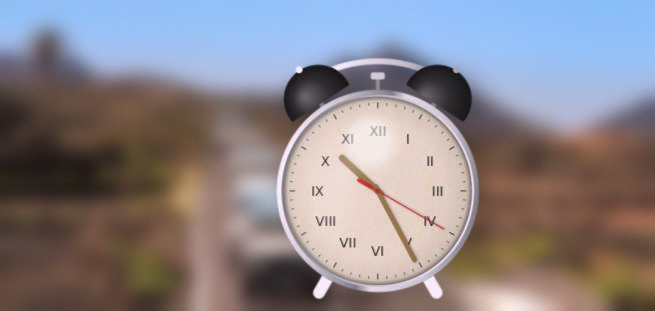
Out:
10.25.20
